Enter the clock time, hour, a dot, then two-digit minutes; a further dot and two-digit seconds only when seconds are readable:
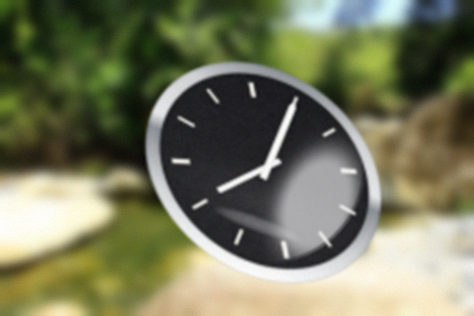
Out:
8.05
